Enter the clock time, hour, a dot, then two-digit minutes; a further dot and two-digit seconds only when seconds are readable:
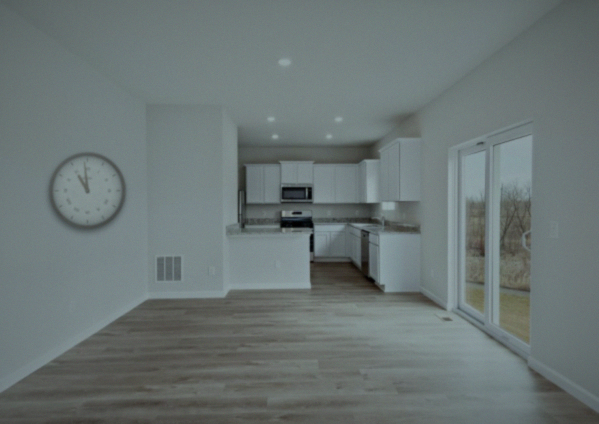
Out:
10.59
